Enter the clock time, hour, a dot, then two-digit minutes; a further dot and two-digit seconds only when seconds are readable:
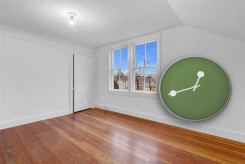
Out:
12.42
